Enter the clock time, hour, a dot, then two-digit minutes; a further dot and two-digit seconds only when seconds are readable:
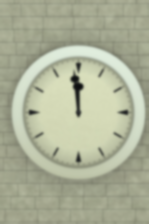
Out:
11.59
